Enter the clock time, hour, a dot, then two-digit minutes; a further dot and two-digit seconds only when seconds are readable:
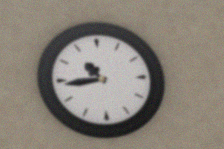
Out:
10.44
